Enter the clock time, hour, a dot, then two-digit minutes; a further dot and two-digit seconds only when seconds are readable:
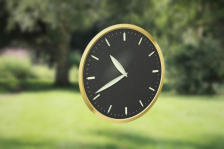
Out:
10.41
